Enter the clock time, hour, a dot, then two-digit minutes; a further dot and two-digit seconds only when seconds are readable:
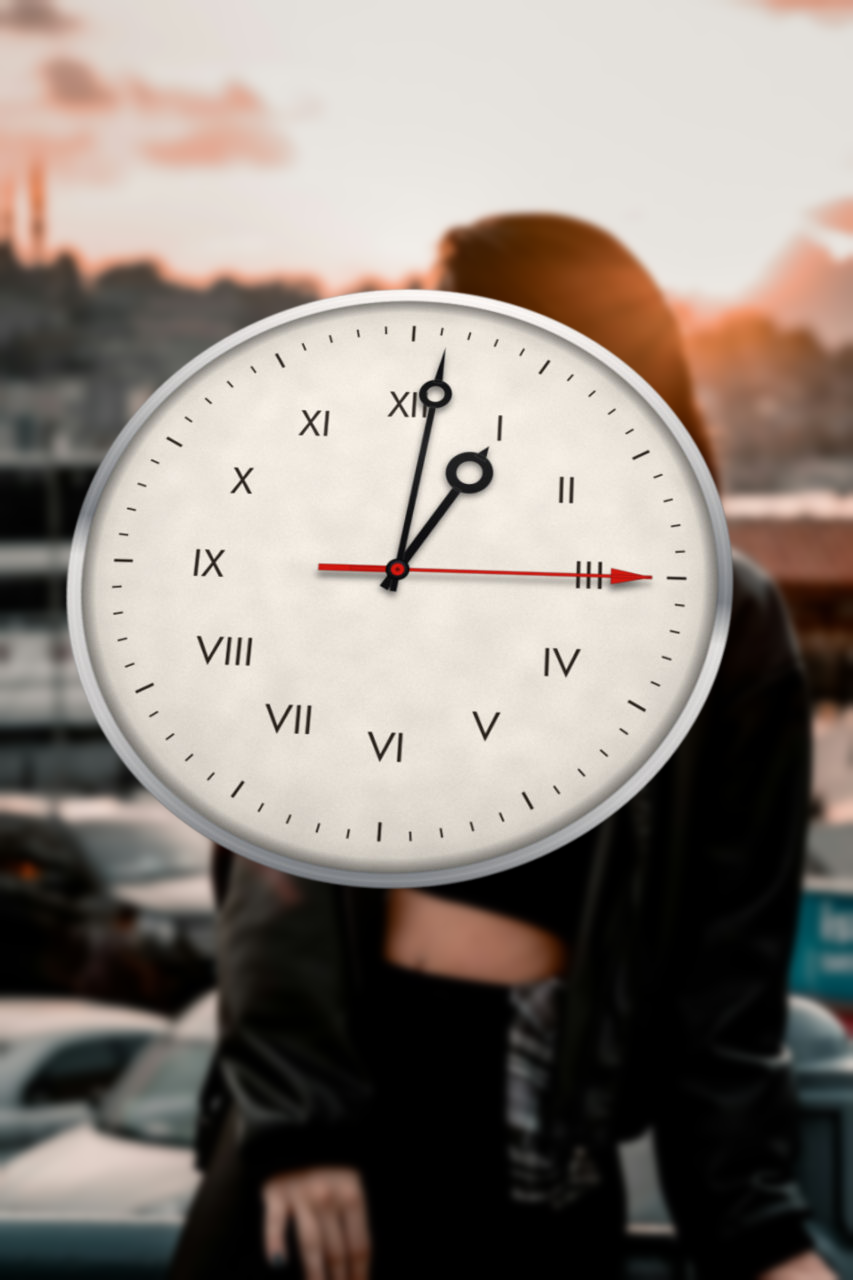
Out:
1.01.15
